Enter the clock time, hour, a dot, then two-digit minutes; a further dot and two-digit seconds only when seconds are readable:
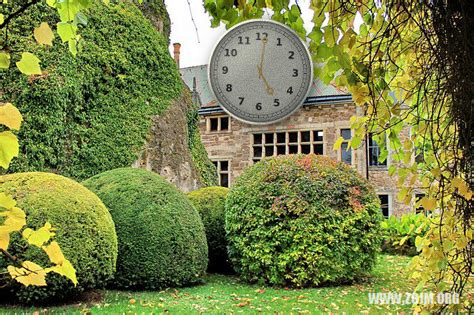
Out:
5.01
